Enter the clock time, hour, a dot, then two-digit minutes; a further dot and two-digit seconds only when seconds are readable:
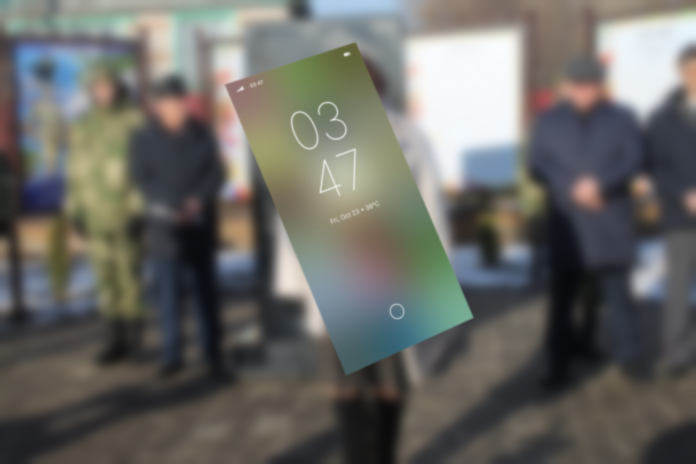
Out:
3.47
